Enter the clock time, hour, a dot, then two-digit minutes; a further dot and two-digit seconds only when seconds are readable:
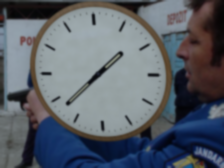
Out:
1.38
